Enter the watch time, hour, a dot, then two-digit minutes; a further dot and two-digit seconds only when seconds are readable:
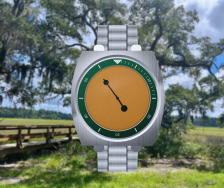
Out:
4.54
